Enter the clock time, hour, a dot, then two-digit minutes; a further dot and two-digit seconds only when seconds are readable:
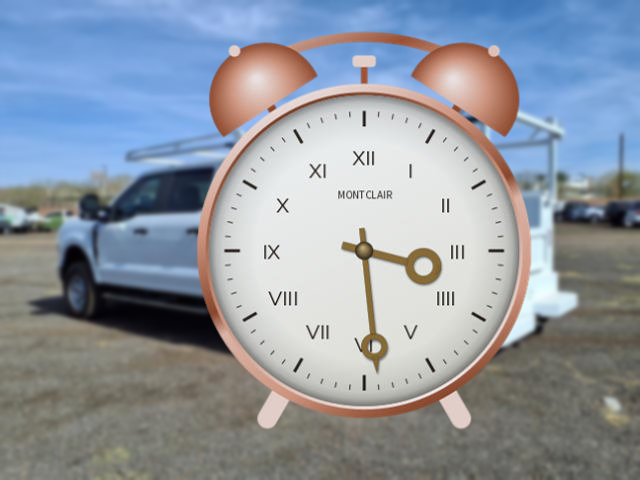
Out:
3.29
